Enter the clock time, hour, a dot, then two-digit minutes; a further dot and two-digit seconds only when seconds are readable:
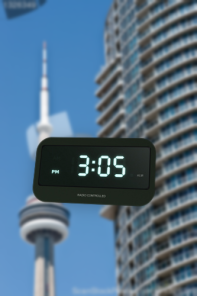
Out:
3.05
